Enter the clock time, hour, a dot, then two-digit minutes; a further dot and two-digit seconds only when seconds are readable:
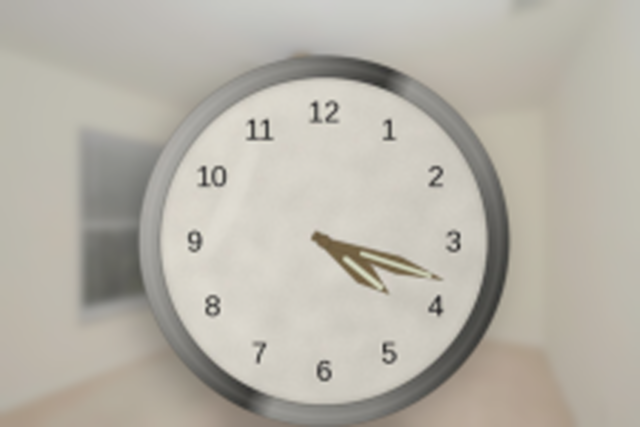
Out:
4.18
